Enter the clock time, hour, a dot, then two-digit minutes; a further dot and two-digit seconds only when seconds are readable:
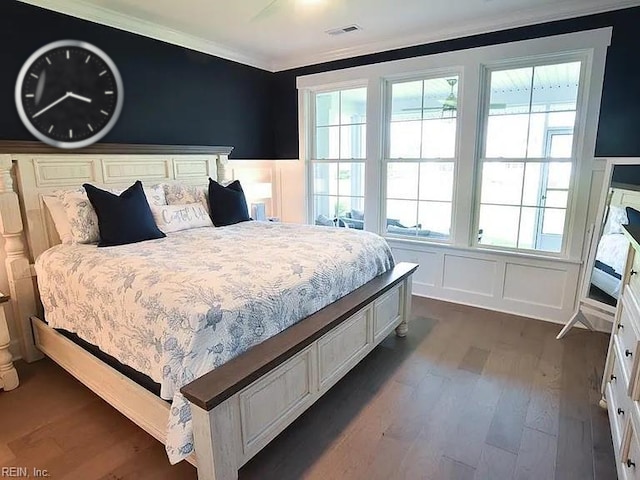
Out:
3.40
